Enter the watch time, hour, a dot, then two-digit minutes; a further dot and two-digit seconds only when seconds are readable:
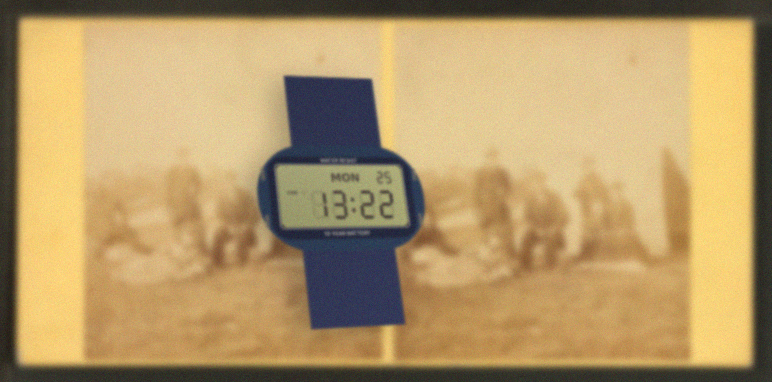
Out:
13.22
